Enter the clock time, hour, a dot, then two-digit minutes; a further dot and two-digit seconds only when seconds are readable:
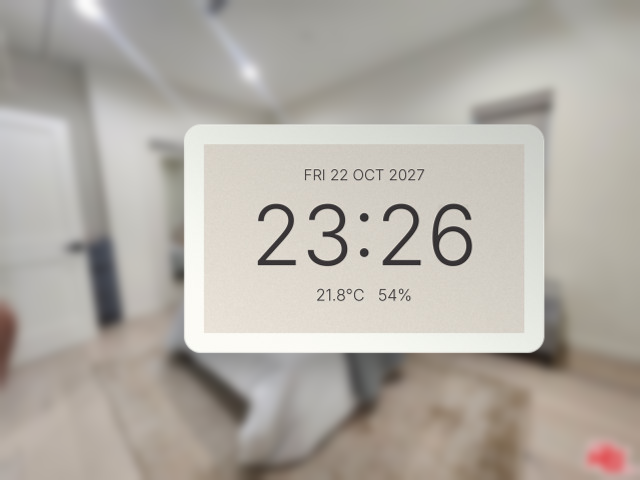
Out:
23.26
